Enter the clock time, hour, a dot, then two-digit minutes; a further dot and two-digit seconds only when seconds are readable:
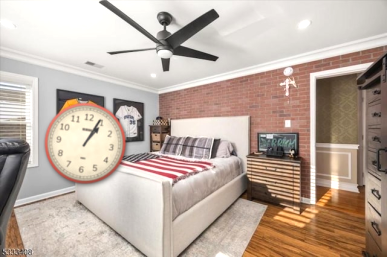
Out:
1.04
